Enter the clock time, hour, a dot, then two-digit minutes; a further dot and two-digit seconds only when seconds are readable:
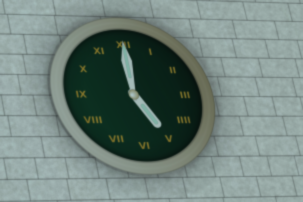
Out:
5.00
